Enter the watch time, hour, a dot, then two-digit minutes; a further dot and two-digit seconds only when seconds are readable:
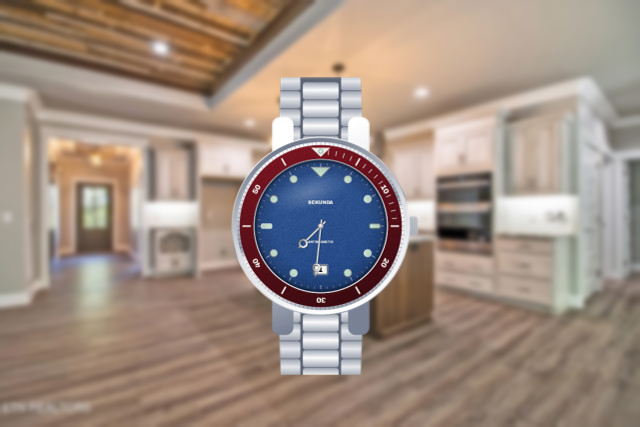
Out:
7.31
